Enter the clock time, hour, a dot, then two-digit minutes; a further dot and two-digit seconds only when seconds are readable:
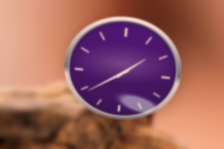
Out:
1.39
